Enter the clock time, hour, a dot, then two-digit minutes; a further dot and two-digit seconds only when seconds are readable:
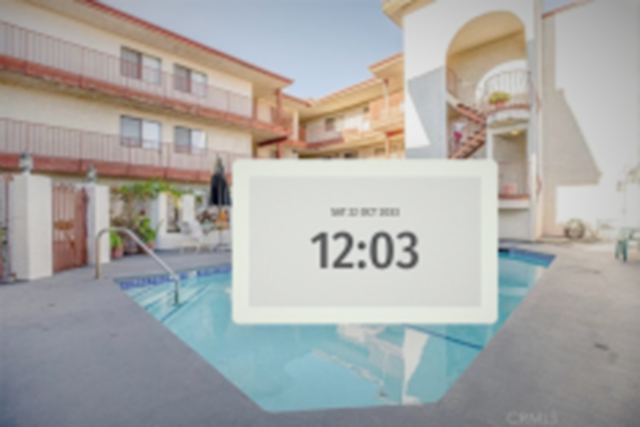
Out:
12.03
